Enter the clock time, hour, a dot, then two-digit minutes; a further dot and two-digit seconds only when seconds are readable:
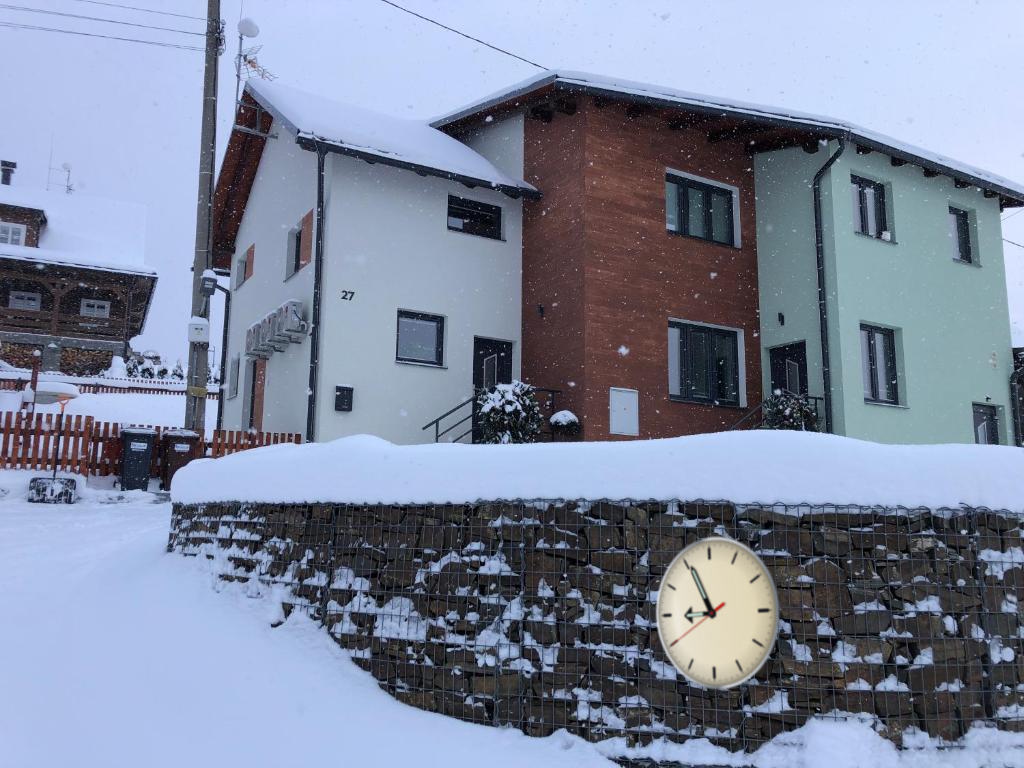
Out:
8.55.40
